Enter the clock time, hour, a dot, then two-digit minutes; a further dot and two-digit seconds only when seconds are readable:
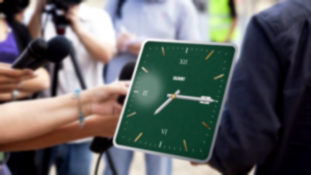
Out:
7.15
